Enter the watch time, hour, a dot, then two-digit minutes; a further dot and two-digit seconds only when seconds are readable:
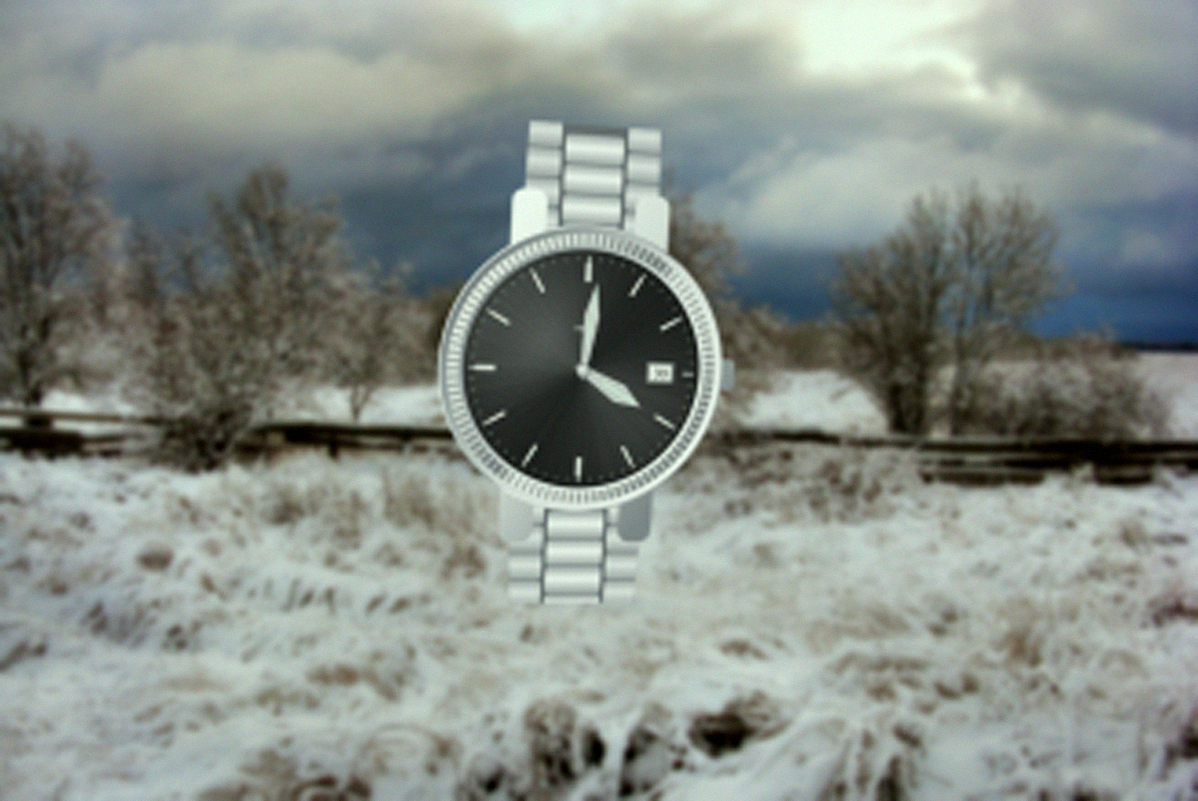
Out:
4.01
